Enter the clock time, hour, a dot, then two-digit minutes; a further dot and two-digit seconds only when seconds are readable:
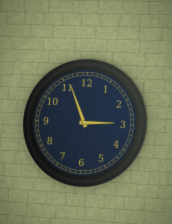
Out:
2.56
